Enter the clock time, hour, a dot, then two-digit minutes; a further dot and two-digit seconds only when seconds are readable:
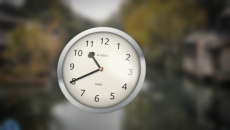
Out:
10.40
